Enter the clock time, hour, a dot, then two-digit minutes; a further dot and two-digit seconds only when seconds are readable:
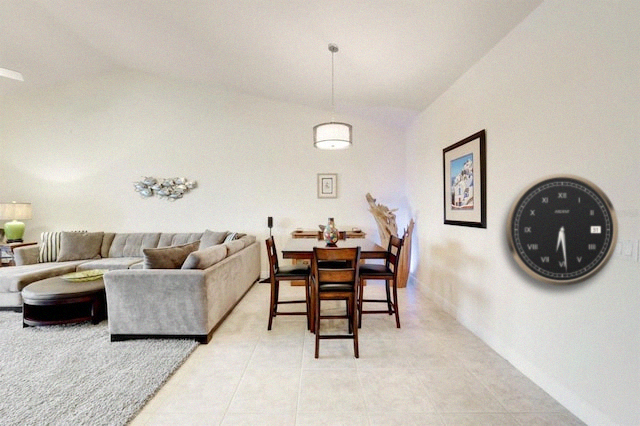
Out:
6.29
